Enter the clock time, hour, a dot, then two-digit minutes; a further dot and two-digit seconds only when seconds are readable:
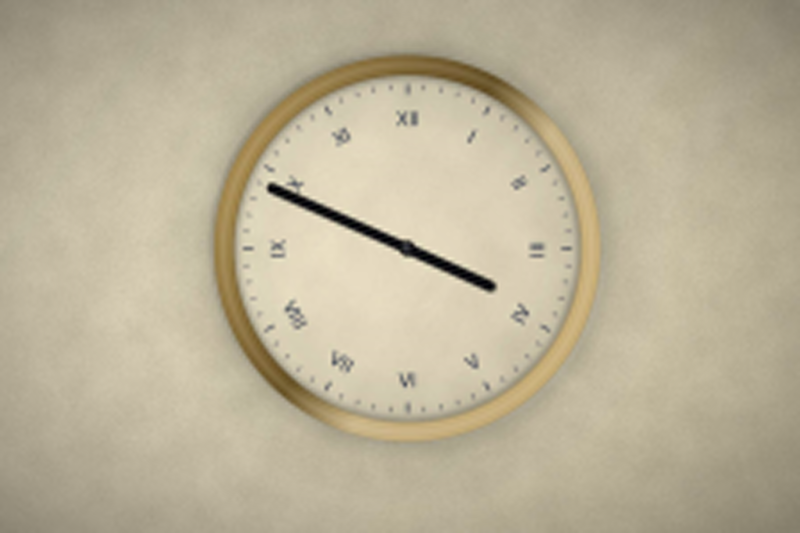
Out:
3.49
